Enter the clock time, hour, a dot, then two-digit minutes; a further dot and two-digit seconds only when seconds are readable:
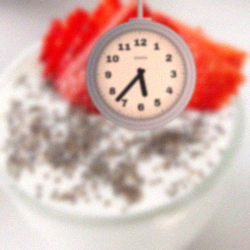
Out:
5.37
